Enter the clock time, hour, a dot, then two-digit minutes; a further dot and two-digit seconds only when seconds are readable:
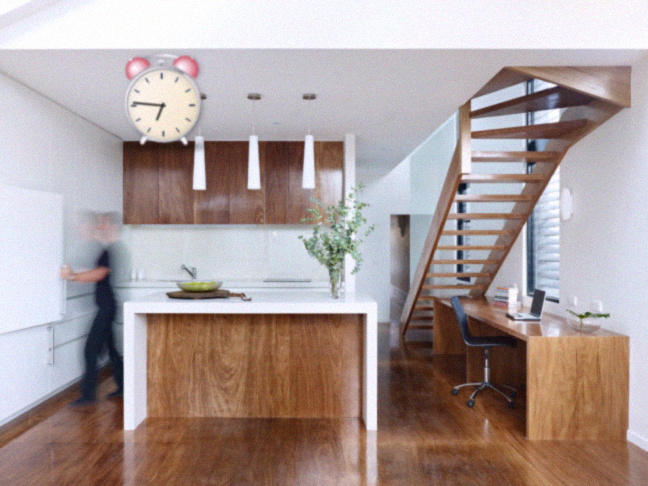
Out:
6.46
